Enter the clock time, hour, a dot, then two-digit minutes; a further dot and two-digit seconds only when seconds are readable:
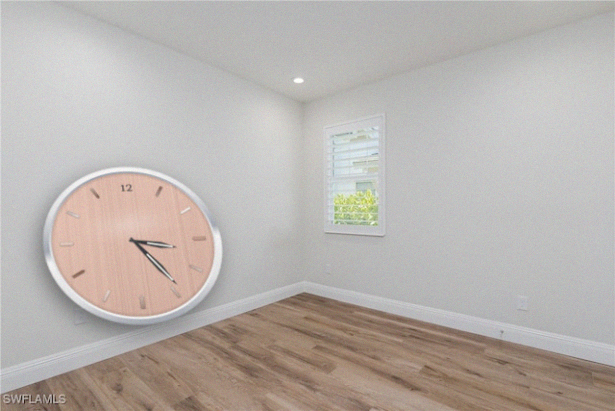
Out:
3.24
